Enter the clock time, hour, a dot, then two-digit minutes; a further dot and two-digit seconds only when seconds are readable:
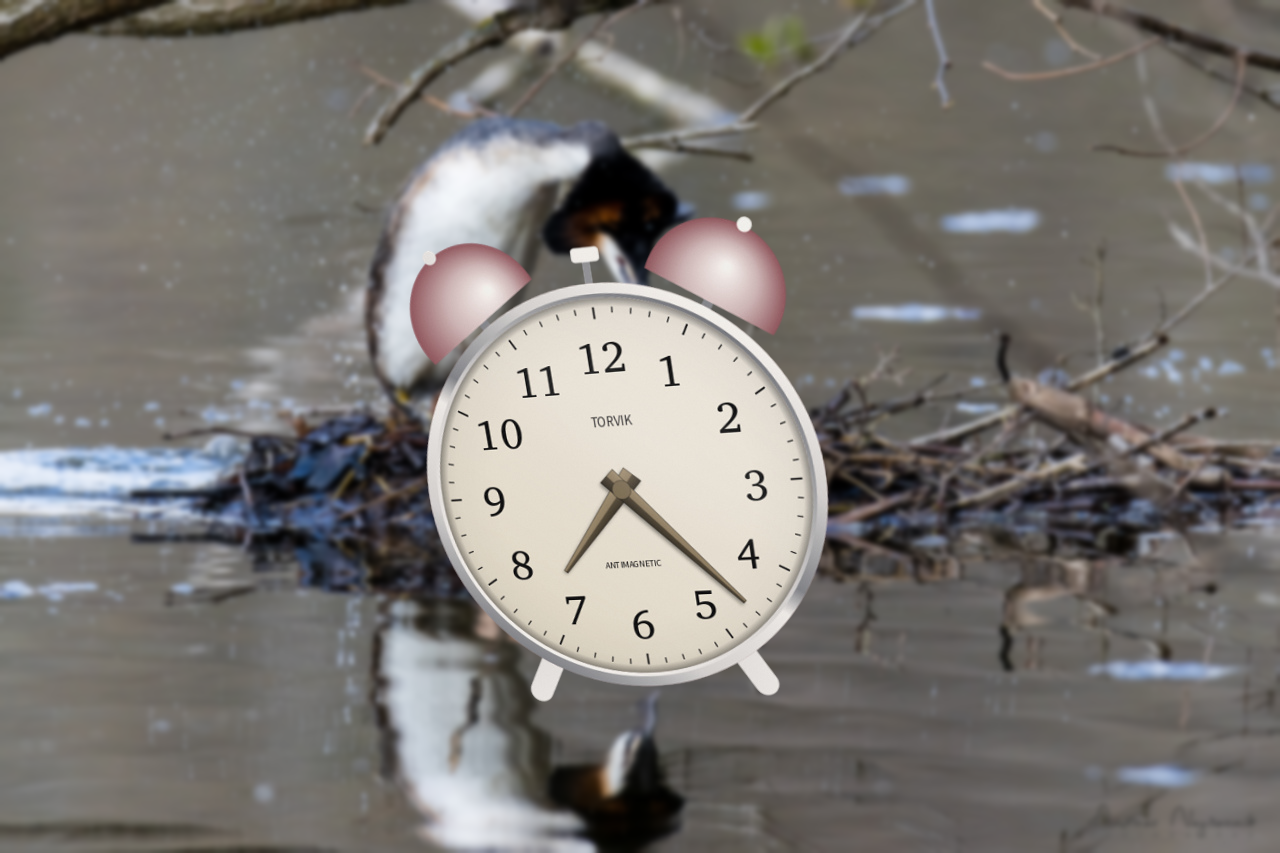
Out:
7.23
